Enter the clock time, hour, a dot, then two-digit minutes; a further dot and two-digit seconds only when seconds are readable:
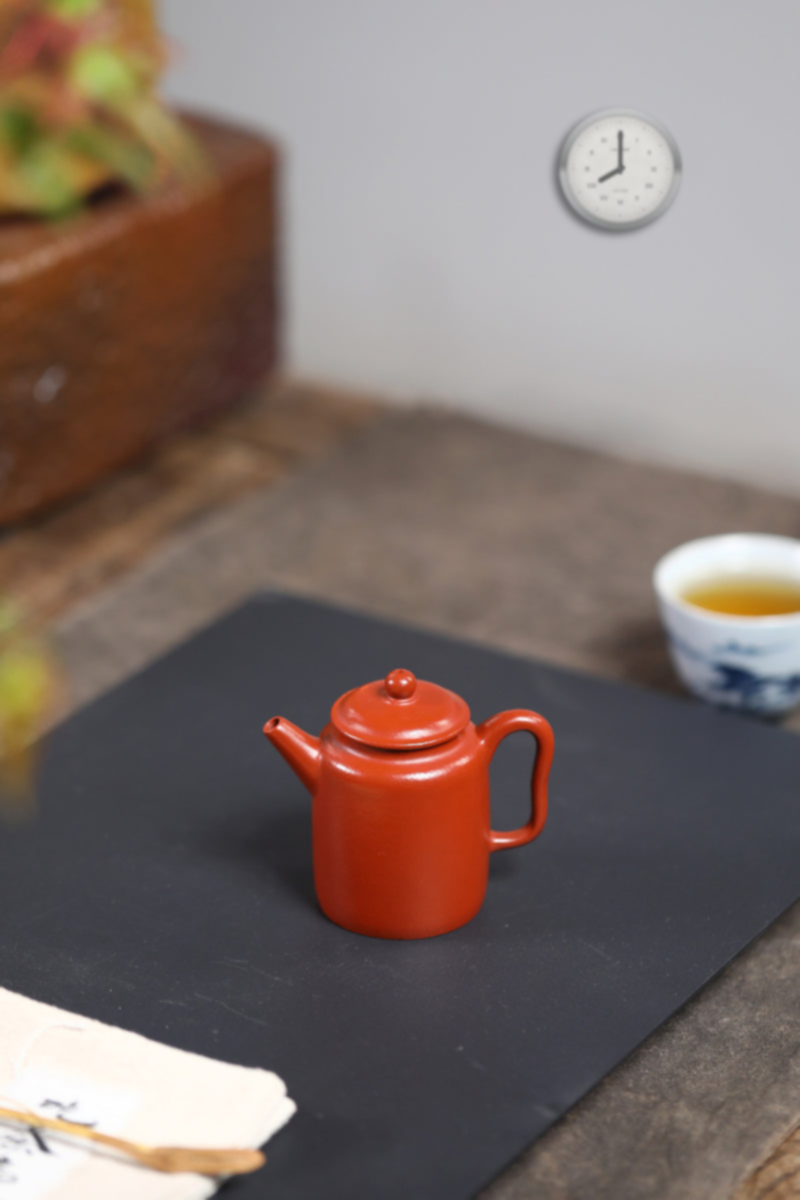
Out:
8.00
